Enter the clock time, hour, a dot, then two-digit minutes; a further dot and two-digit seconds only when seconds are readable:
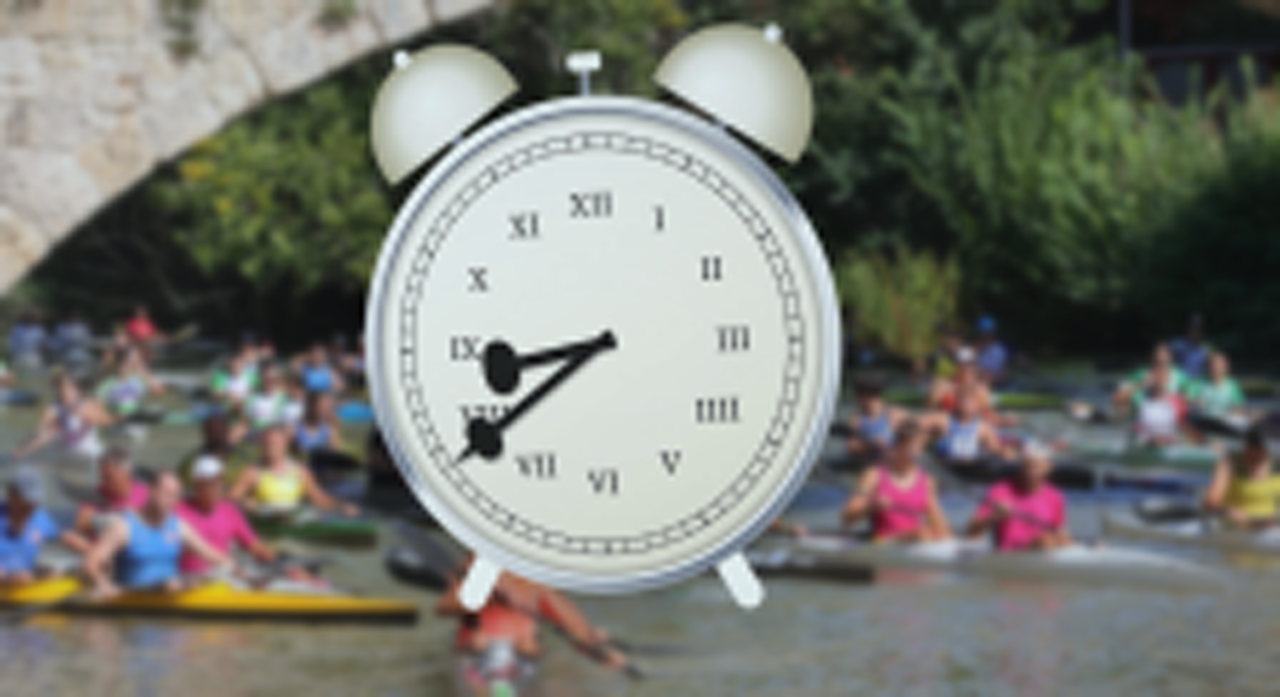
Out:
8.39
